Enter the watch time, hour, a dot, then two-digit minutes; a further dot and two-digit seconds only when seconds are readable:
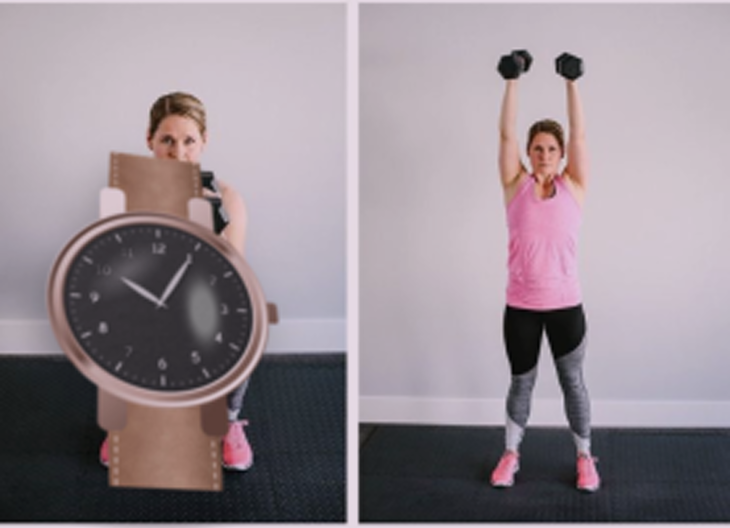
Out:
10.05
